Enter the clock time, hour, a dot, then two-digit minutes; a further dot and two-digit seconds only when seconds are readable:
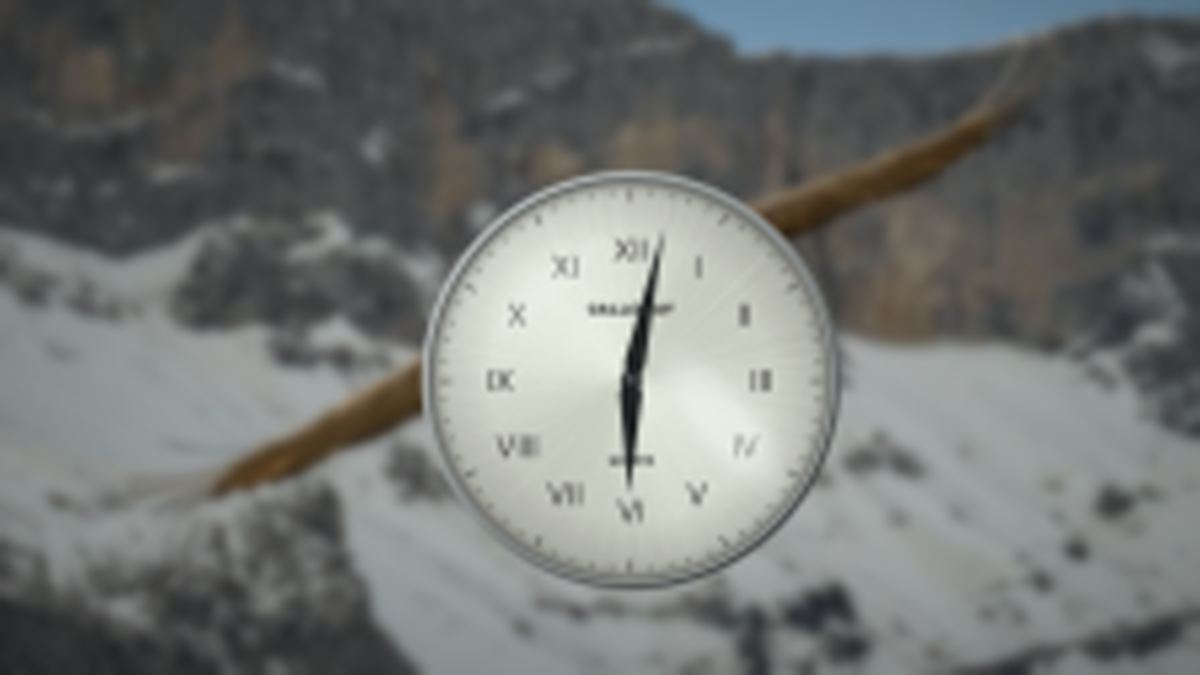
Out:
6.02
